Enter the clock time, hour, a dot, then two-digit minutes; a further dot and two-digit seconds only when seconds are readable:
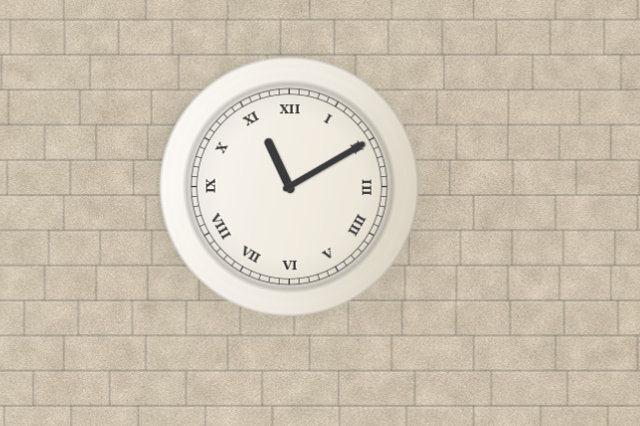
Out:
11.10
